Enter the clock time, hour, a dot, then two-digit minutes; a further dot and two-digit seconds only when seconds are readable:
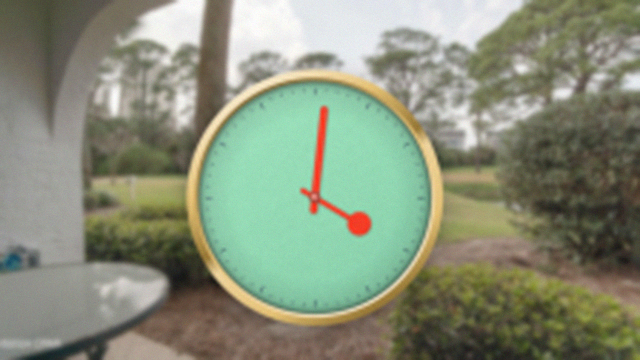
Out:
4.01
